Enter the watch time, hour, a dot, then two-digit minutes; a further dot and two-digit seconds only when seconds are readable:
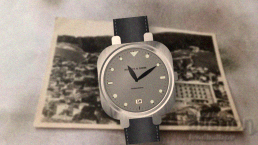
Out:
11.10
